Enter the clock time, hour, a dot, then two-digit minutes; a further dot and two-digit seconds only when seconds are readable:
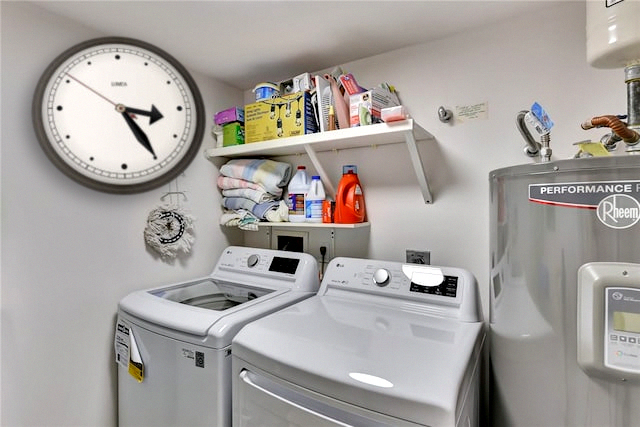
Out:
3.24.51
